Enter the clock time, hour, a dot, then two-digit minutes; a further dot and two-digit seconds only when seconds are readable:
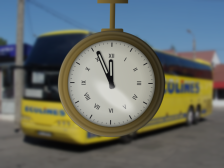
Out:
11.56
